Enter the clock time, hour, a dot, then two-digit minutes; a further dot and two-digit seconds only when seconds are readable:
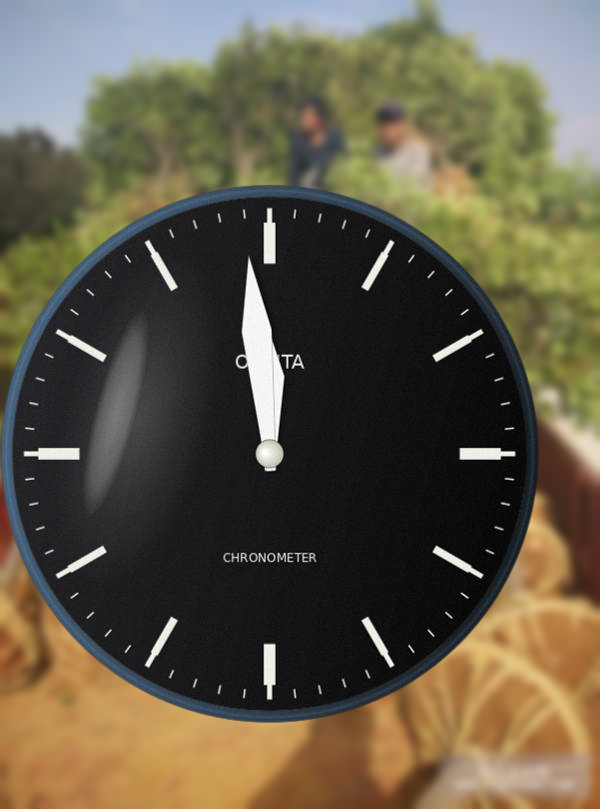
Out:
11.59
